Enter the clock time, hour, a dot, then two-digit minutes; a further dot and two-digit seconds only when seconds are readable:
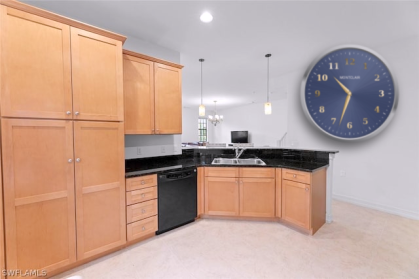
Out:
10.33
